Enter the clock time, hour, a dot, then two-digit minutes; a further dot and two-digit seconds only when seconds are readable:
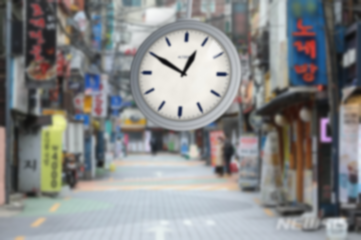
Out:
12.50
